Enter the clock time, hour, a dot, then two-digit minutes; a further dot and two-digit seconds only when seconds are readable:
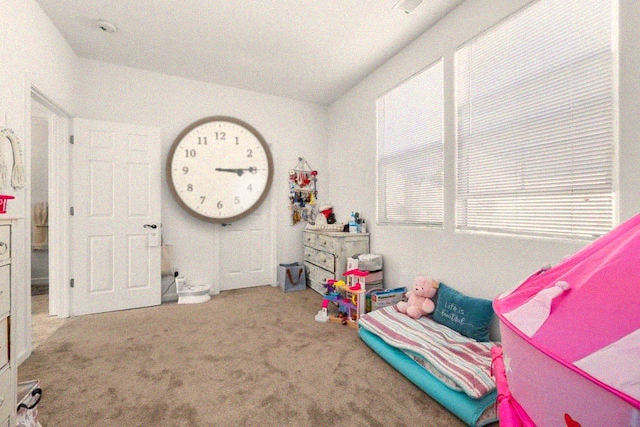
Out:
3.15
